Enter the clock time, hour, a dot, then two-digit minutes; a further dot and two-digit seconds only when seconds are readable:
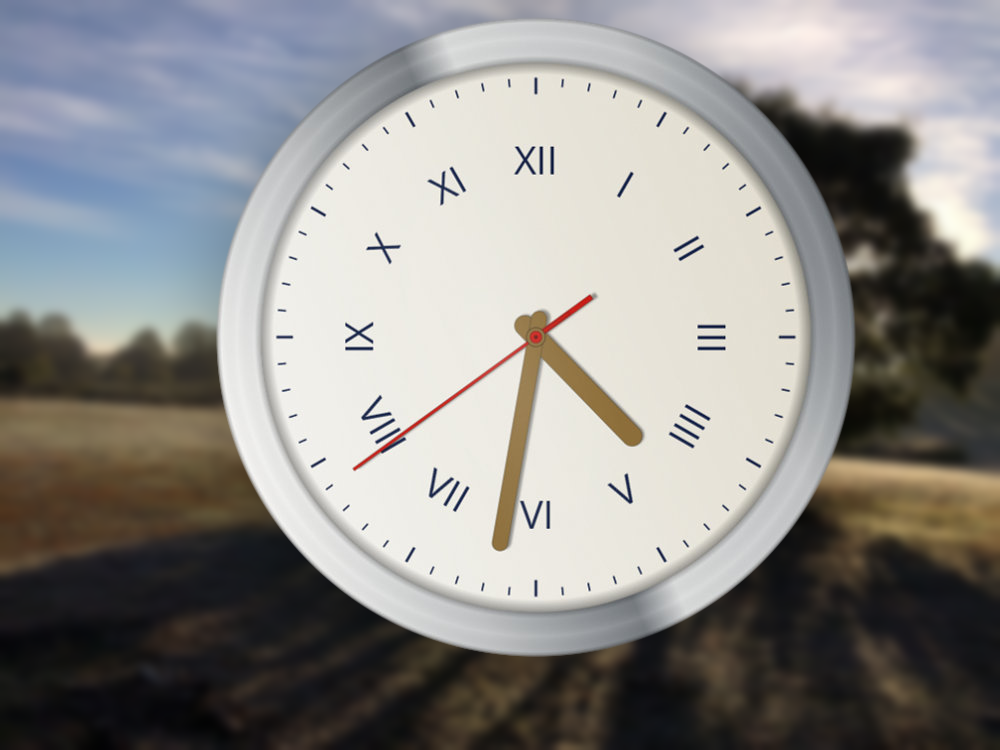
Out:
4.31.39
